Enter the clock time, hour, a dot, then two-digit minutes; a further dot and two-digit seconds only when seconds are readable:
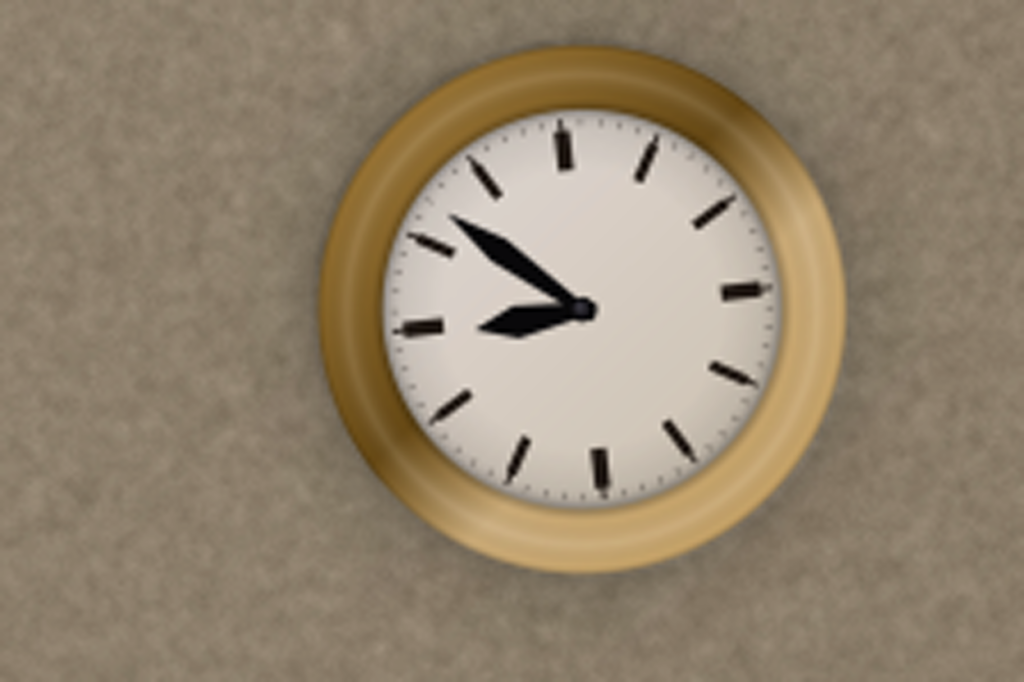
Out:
8.52
